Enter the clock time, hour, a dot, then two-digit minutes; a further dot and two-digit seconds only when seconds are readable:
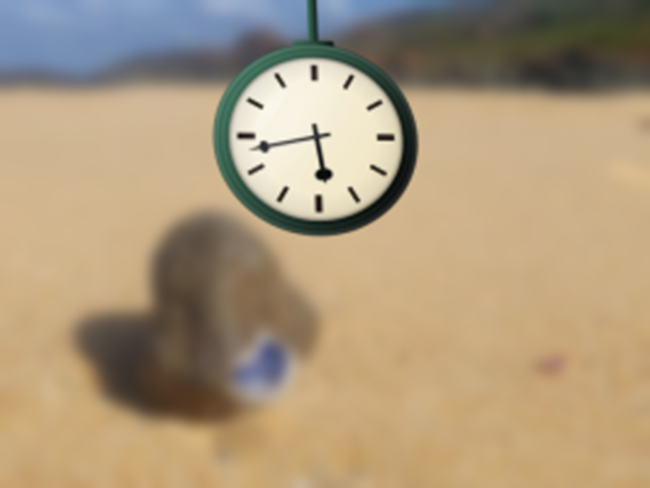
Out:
5.43
